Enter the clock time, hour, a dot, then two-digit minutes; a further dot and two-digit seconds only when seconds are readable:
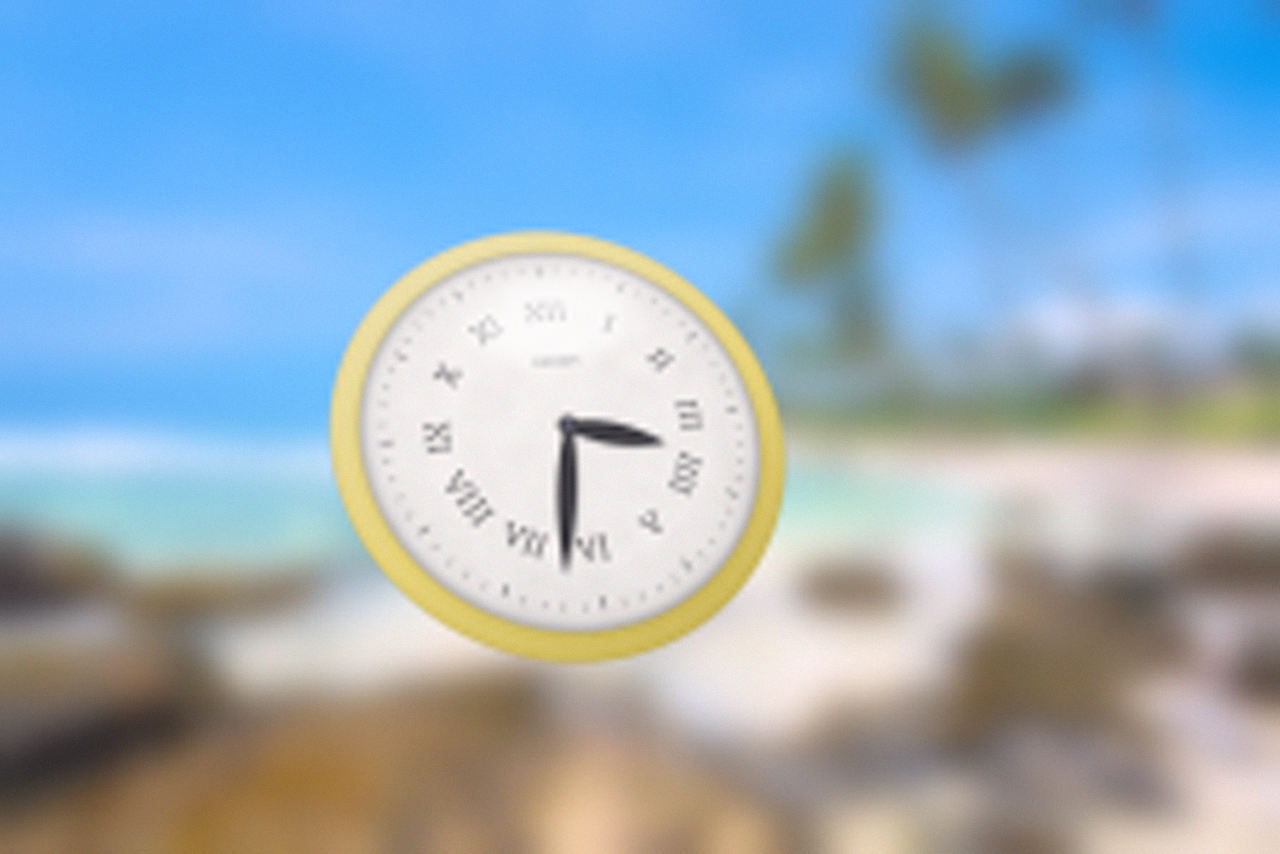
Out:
3.32
